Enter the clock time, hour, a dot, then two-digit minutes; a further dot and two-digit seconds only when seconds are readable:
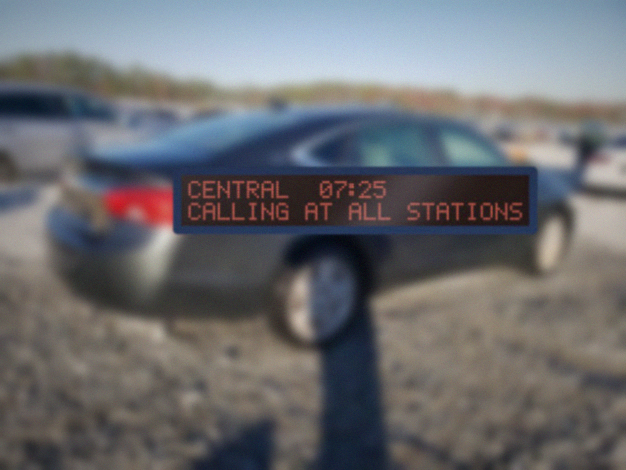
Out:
7.25
